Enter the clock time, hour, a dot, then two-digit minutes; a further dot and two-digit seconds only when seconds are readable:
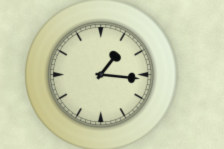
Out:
1.16
